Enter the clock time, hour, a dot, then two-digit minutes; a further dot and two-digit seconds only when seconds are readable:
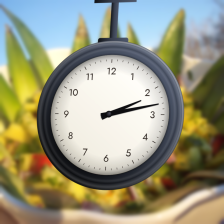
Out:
2.13
